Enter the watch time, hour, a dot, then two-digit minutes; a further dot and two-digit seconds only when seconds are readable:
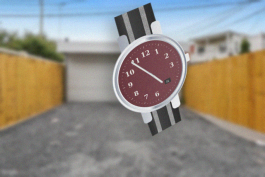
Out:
4.54
